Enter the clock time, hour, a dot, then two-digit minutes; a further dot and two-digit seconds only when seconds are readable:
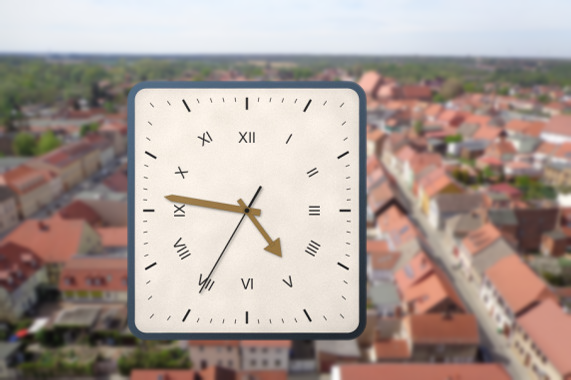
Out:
4.46.35
